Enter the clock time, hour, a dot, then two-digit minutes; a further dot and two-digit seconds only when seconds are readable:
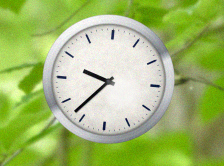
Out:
9.37
